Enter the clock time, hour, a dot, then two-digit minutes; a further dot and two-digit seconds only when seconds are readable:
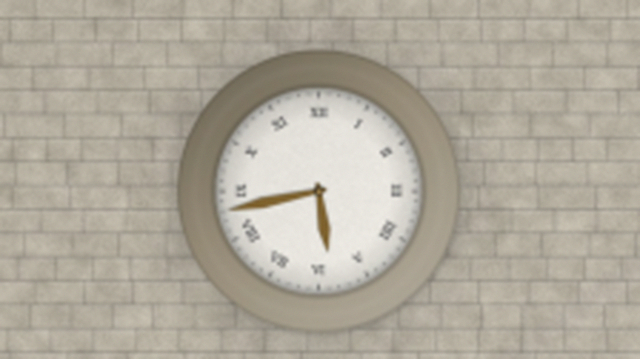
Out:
5.43
